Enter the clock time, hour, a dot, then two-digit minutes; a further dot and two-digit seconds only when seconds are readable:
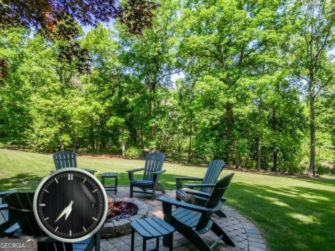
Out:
6.37
